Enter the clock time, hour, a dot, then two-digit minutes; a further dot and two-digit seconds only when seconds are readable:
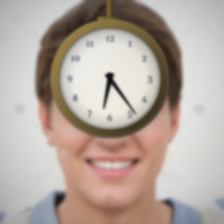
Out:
6.24
